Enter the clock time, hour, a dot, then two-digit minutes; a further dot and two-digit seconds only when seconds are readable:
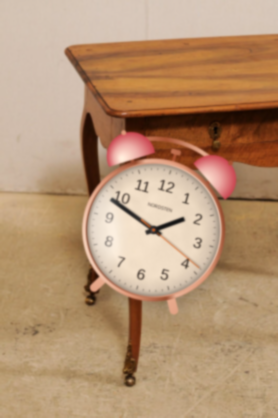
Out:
1.48.19
